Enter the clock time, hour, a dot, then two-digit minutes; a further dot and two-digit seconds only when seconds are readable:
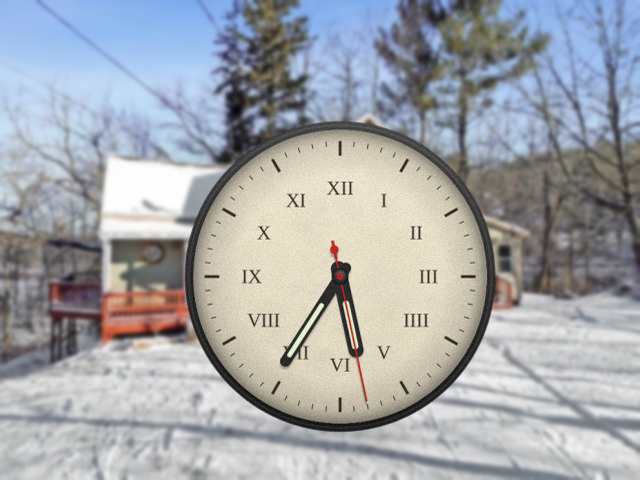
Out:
5.35.28
